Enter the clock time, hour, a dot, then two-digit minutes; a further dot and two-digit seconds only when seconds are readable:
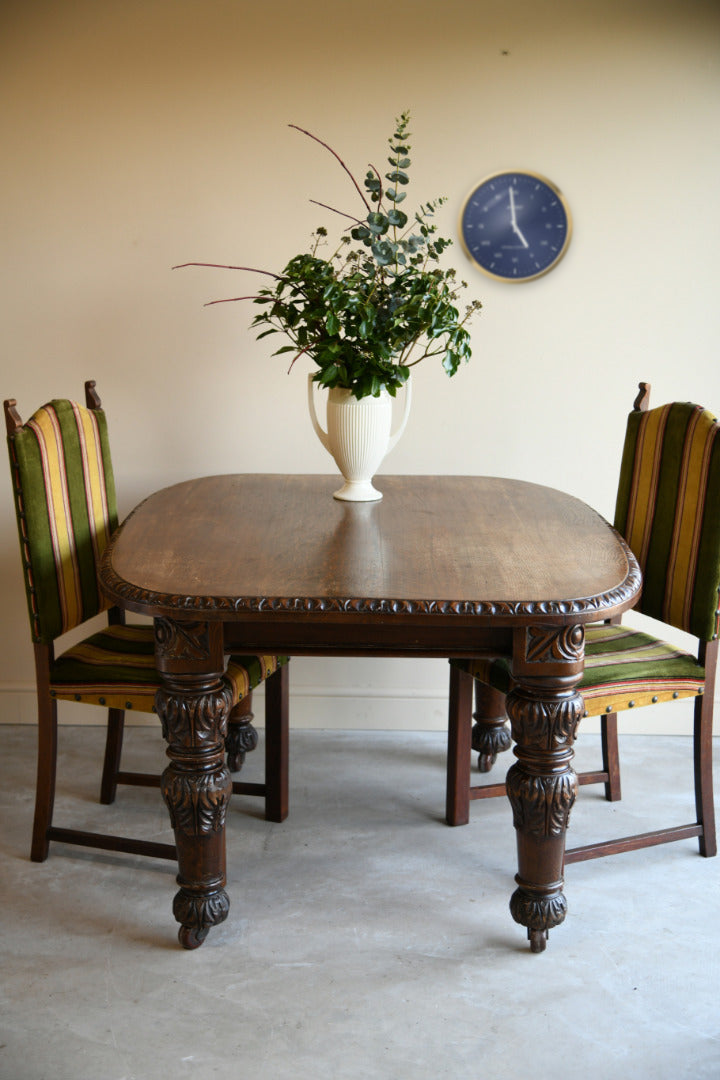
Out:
4.59
